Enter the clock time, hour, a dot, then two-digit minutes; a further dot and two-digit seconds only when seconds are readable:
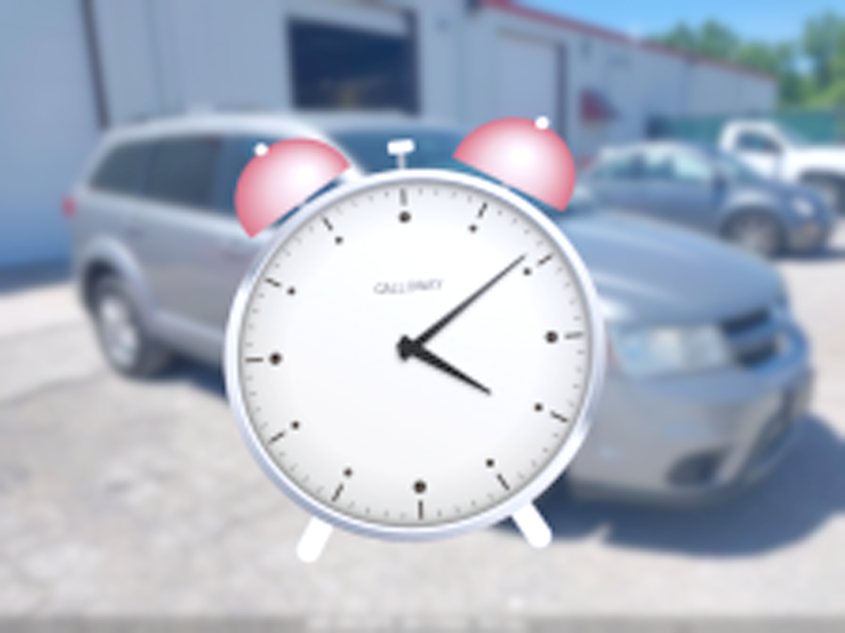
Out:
4.09
